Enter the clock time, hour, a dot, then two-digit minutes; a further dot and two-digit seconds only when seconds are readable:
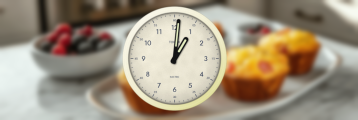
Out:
1.01
